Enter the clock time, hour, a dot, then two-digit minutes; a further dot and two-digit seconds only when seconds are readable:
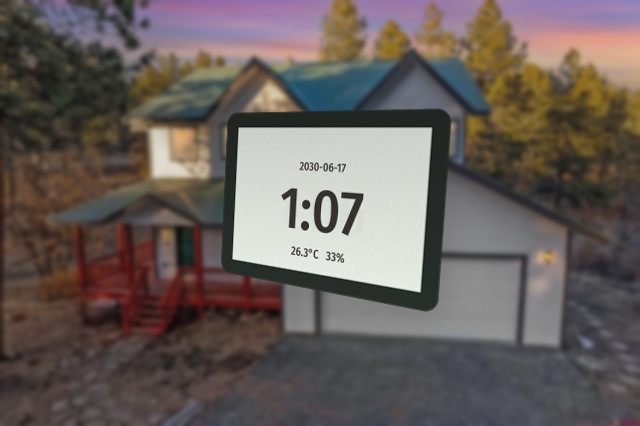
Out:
1.07
